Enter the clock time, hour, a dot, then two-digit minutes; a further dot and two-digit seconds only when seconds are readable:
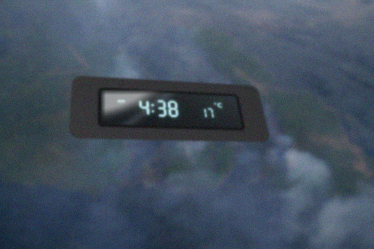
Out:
4.38
